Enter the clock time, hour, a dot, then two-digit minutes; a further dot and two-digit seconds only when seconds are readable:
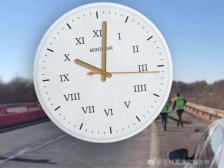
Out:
10.01.16
